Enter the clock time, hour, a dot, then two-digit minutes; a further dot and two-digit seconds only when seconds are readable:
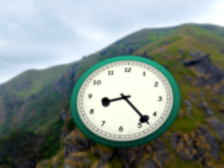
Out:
8.23
